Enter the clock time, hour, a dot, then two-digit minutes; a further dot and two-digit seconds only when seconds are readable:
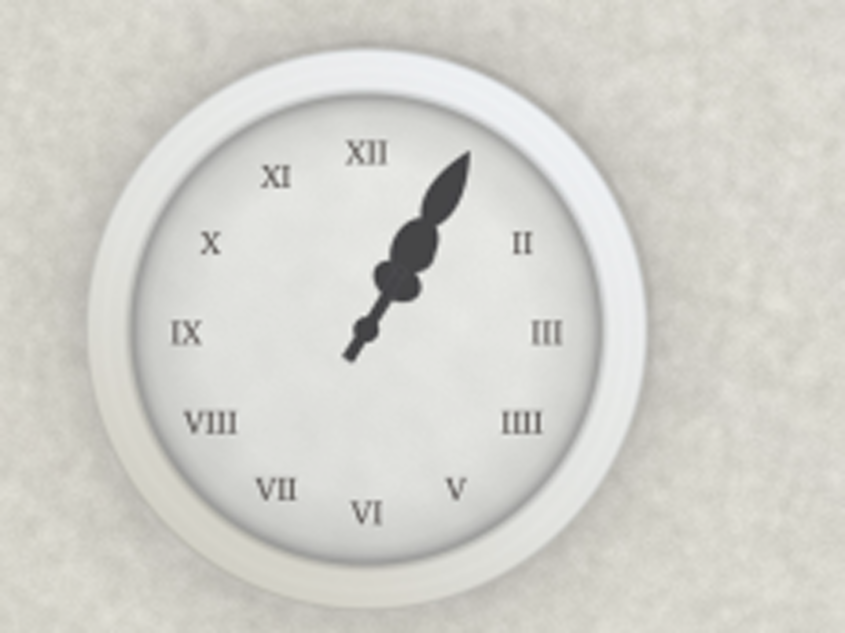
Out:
1.05
